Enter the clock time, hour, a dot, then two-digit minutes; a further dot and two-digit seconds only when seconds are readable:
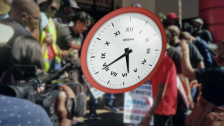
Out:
5.40
